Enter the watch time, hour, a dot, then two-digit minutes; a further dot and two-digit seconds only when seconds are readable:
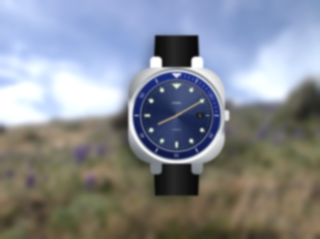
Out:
8.10
